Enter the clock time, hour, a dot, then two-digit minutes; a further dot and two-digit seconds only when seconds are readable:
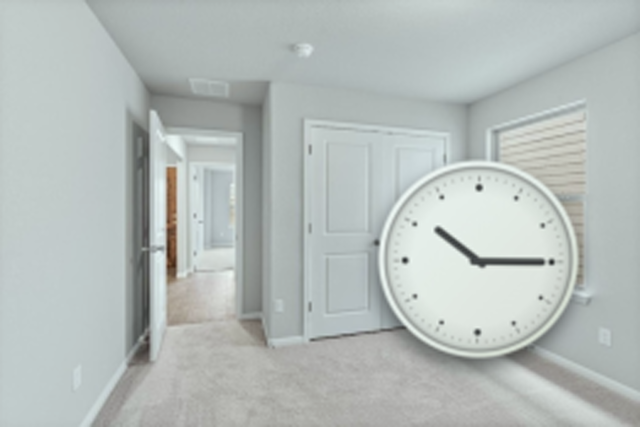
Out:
10.15
